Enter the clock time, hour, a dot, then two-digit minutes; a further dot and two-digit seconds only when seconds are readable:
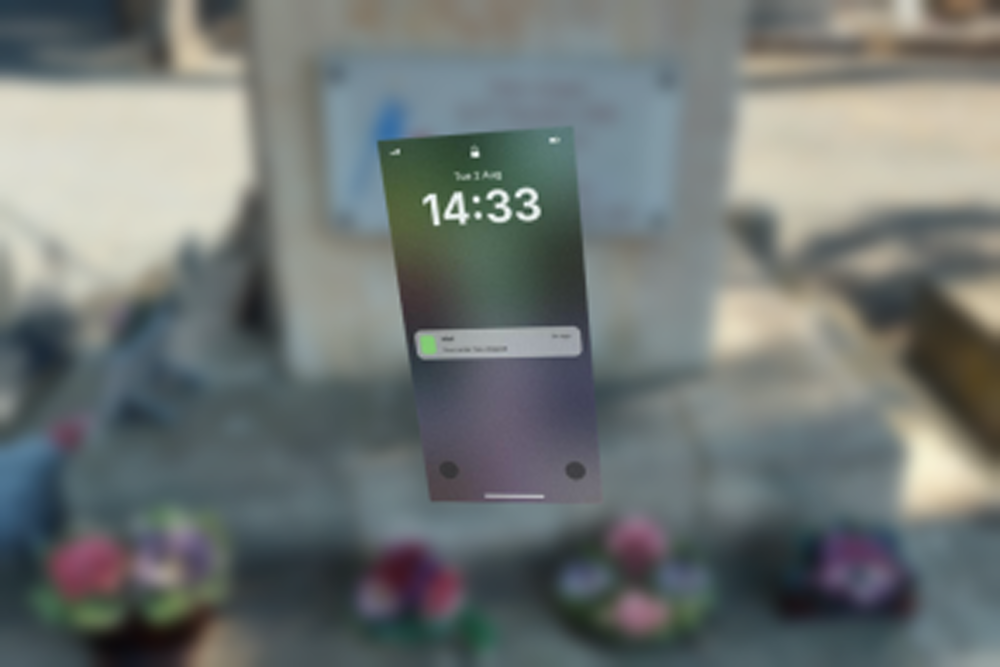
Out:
14.33
